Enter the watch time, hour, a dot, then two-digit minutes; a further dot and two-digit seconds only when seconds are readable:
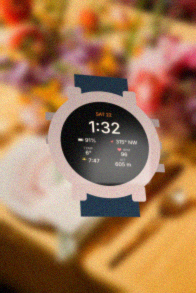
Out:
1.32
